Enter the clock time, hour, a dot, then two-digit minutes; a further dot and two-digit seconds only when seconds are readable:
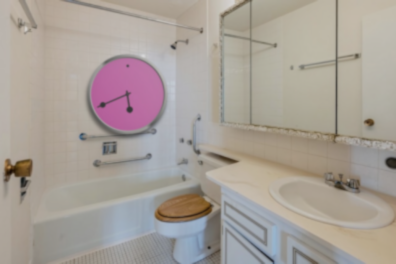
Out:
5.41
